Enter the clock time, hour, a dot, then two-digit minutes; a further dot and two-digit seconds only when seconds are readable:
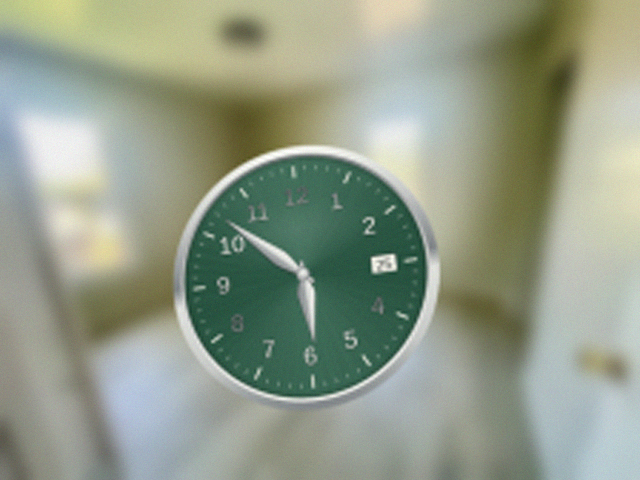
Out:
5.52
